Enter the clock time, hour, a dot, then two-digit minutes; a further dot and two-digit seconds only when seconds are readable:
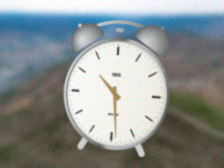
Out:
10.29
